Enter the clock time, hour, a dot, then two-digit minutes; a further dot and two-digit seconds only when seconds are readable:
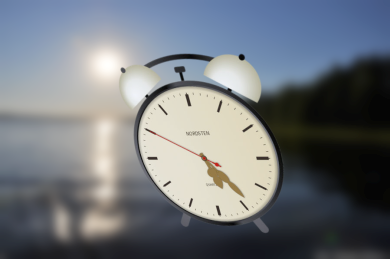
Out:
5.23.50
